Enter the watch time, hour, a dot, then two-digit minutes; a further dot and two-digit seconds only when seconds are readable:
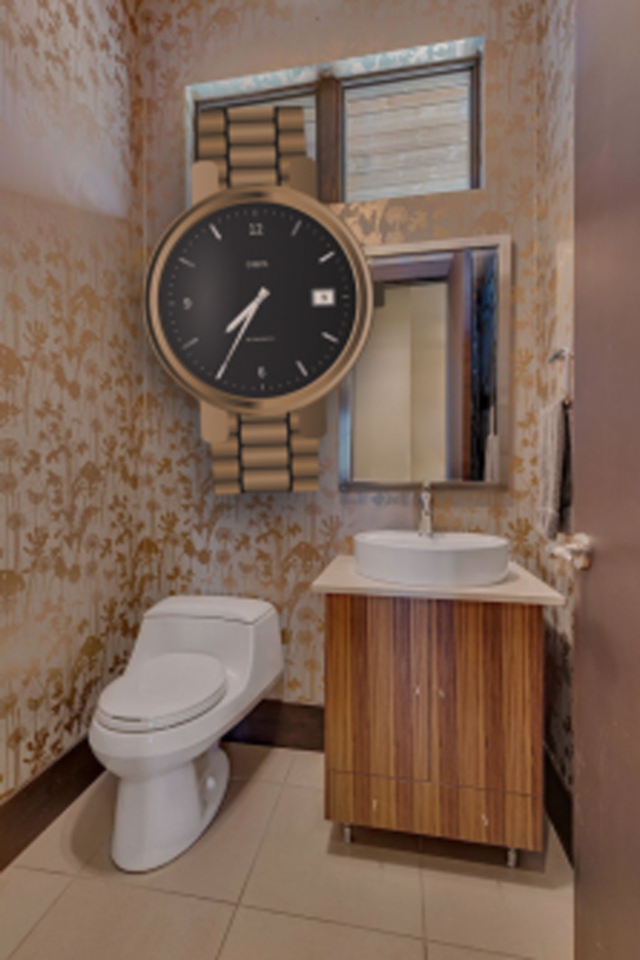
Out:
7.35
